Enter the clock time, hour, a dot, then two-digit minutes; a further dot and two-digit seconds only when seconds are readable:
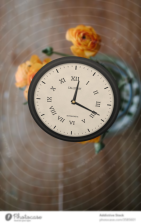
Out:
12.19
